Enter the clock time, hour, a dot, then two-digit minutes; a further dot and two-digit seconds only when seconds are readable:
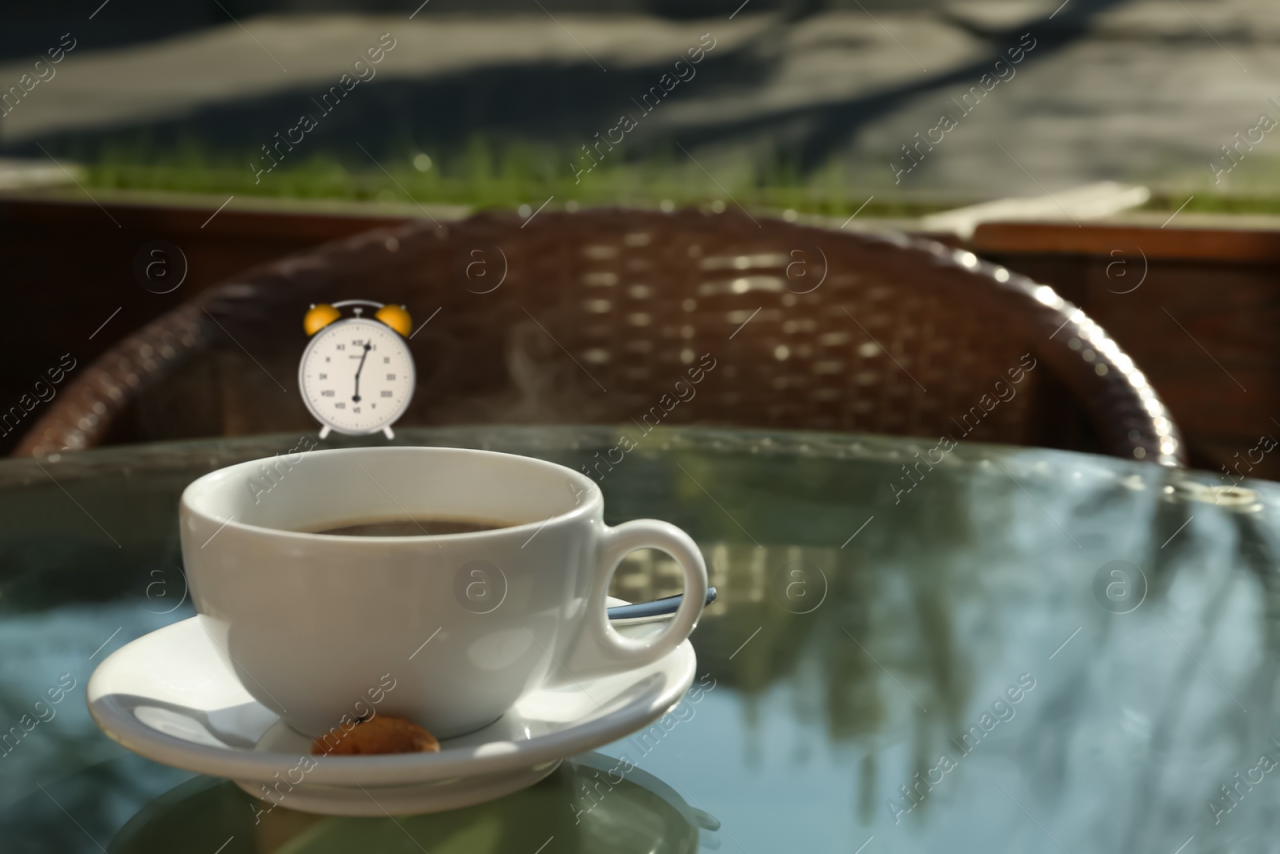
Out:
6.03
